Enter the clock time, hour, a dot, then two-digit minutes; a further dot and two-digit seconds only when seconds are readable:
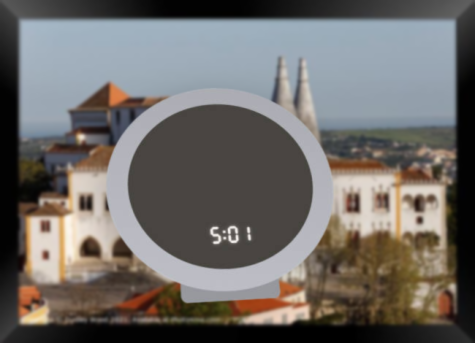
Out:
5.01
